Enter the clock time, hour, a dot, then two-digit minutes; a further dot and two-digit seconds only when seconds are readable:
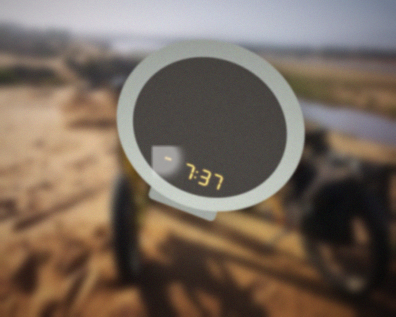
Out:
7.37
